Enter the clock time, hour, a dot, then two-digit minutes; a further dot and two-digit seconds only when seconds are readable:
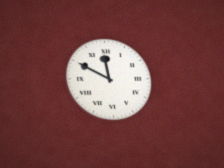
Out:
11.50
